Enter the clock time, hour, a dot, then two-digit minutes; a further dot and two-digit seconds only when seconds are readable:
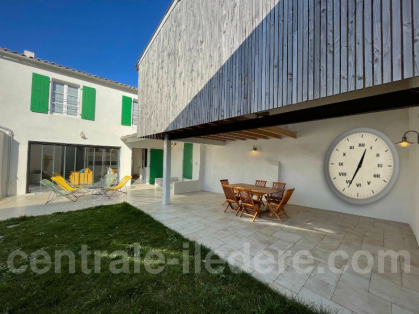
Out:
12.34
